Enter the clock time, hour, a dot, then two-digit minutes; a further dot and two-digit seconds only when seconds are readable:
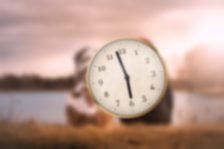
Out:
5.58
